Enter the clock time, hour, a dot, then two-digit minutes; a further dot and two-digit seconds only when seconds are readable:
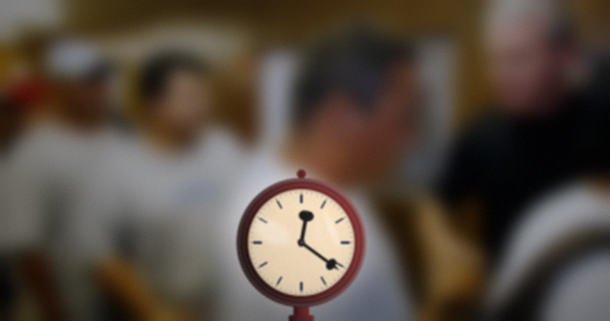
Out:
12.21
